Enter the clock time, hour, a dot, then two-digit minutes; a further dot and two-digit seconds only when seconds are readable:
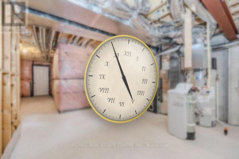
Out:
4.55
